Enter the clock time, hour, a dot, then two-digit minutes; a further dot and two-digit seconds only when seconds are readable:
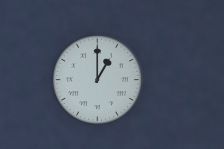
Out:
1.00
